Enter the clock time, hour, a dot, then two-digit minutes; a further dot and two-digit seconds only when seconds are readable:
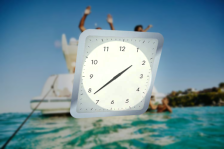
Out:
1.38
